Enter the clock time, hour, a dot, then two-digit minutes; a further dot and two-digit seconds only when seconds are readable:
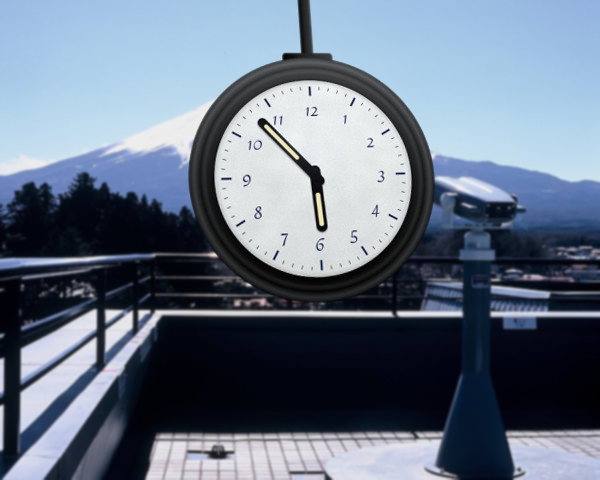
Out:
5.53
